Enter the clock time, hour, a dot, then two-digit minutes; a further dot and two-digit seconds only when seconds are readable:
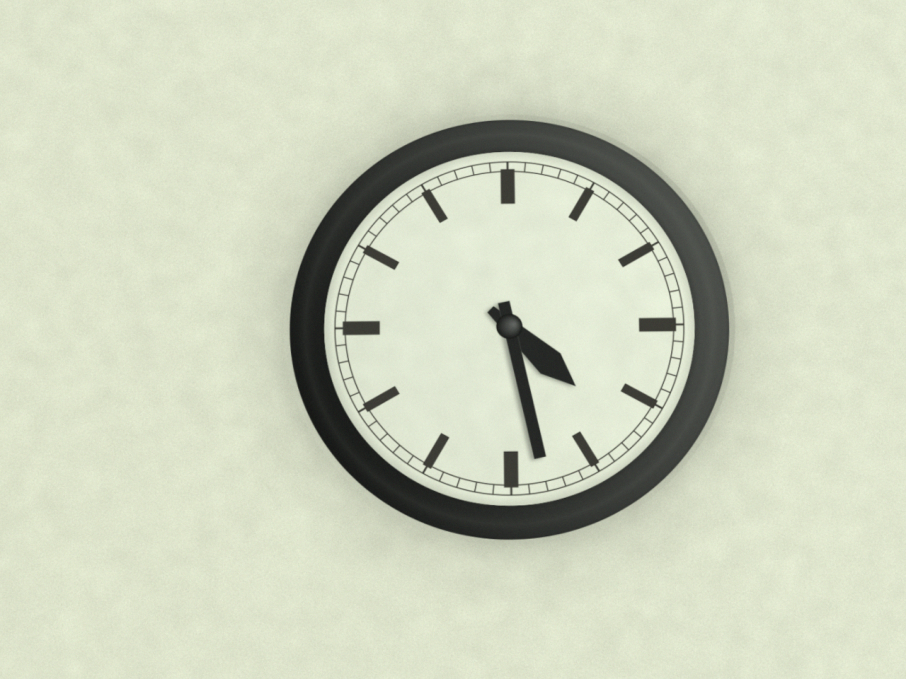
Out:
4.28
